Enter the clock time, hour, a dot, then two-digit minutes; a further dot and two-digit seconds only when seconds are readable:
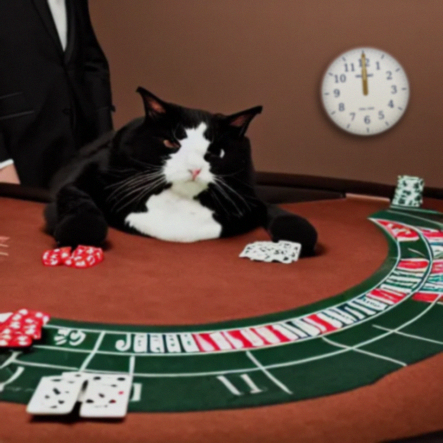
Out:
12.00
